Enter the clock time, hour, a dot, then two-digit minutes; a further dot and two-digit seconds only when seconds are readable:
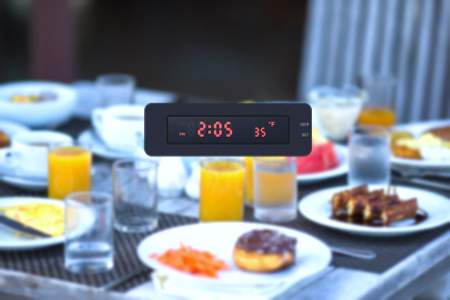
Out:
2.05
